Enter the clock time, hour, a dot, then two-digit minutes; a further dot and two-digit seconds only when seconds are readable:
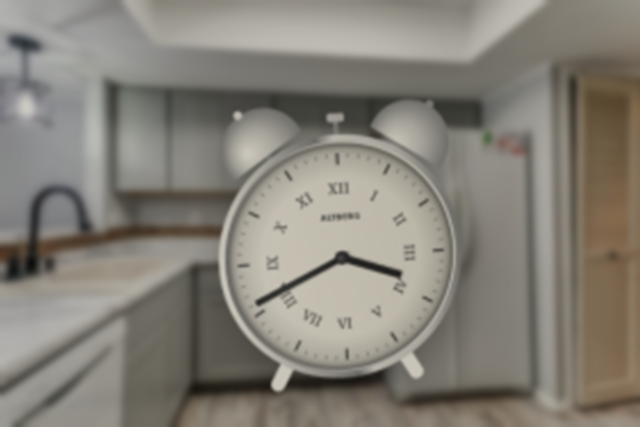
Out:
3.41
